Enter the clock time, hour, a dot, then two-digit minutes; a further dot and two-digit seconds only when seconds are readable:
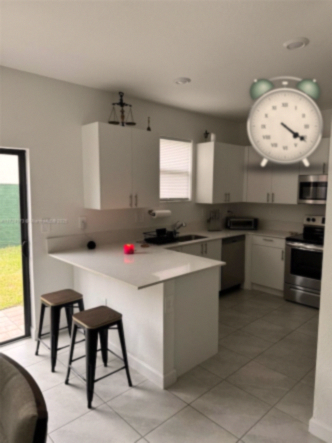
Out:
4.21
